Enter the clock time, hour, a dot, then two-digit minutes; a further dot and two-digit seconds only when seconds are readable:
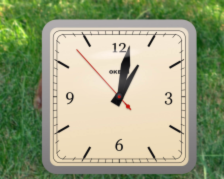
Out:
1.01.53
